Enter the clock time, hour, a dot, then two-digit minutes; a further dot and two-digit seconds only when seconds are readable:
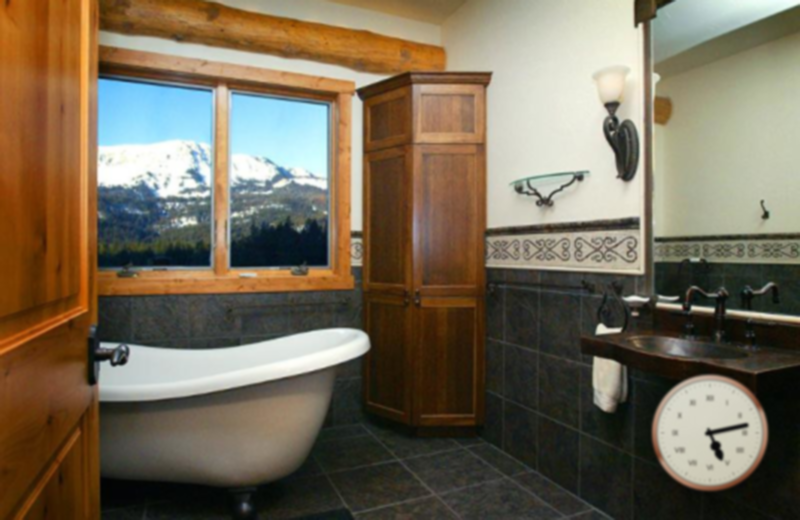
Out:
5.13
